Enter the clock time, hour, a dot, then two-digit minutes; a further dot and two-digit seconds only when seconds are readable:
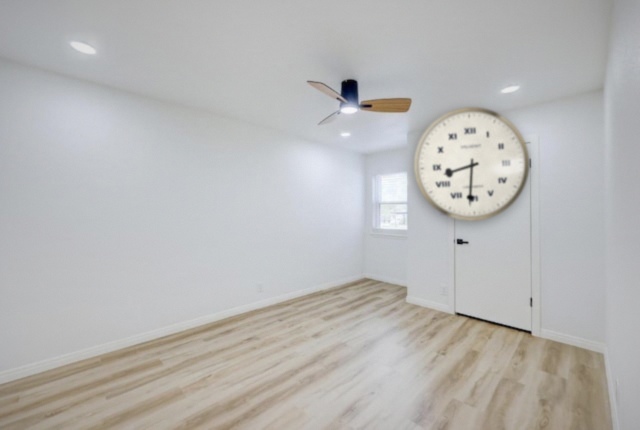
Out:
8.31
